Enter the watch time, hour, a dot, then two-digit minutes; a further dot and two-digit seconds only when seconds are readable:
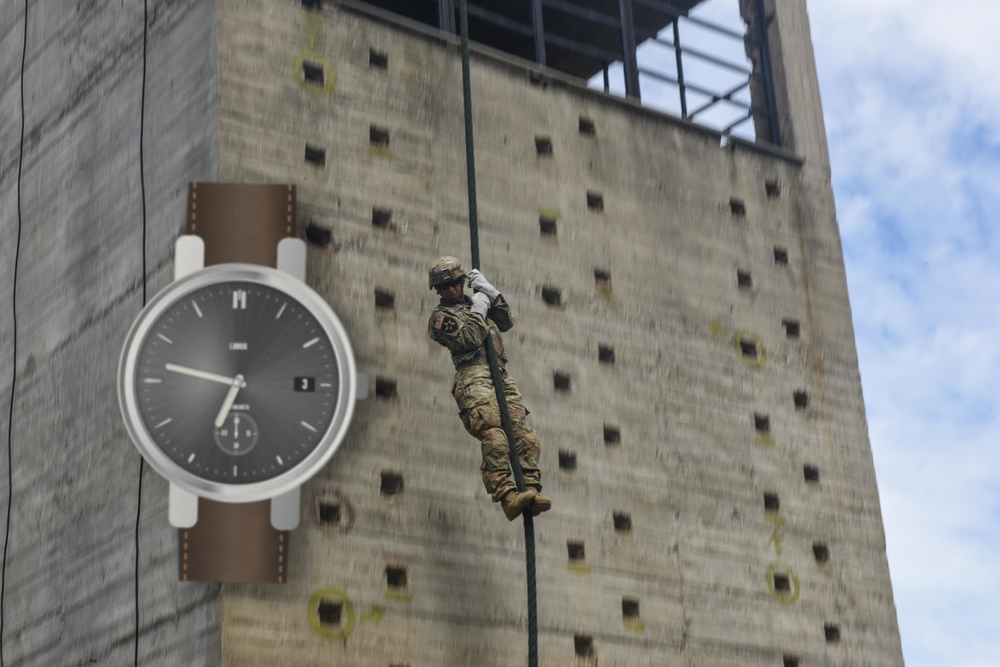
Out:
6.47
